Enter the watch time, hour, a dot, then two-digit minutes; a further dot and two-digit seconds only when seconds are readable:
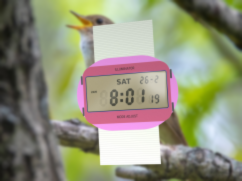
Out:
8.01.19
